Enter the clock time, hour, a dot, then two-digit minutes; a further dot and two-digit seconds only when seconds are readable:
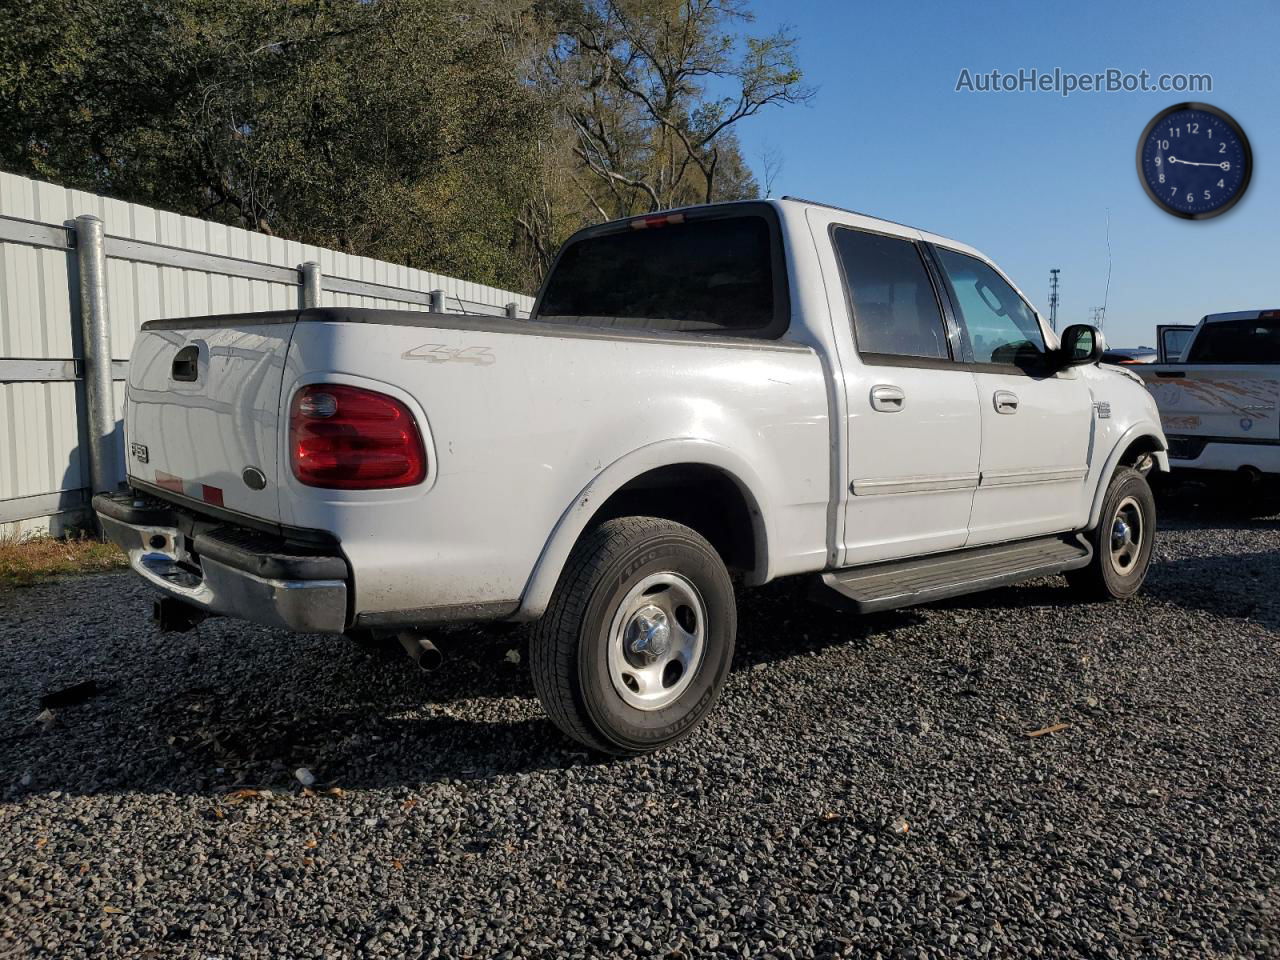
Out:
9.15
